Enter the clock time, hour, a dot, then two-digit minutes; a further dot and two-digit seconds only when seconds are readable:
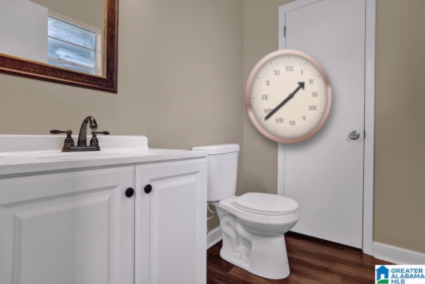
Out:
1.39
